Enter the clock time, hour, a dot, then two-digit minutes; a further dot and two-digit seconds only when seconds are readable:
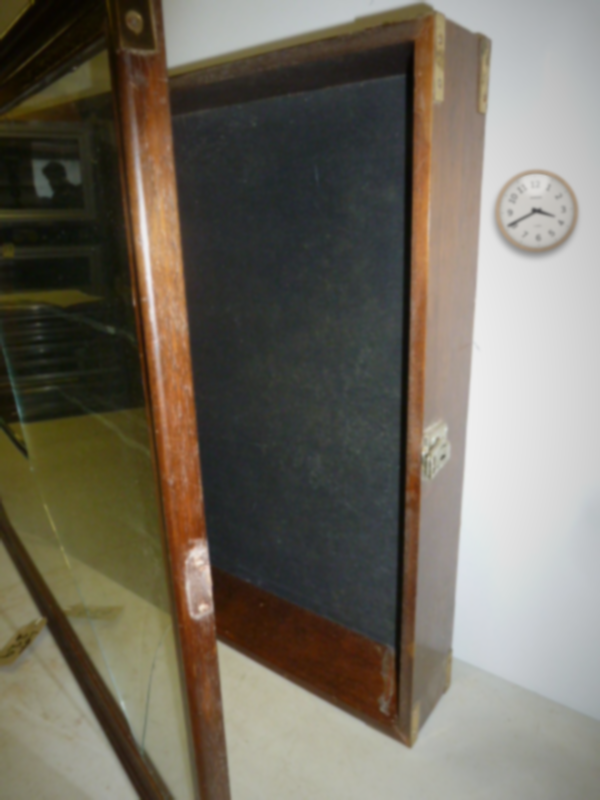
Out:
3.41
